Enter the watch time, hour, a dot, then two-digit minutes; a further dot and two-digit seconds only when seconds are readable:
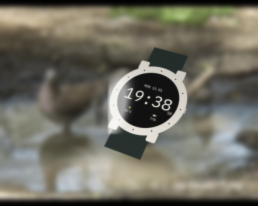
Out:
19.38
